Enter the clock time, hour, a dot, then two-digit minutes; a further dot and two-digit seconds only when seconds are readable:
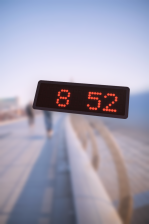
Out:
8.52
